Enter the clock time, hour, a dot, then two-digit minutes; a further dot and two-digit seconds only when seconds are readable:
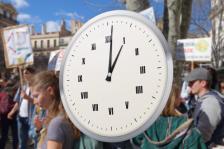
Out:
1.01
